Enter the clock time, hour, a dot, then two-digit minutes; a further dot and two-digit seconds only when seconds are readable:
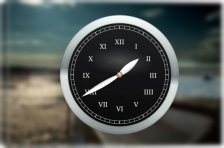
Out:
1.40
